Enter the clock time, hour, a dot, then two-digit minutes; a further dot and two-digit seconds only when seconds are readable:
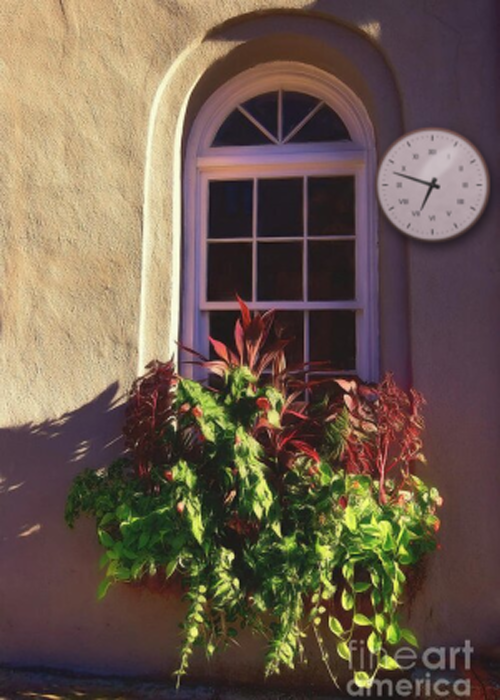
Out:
6.48
